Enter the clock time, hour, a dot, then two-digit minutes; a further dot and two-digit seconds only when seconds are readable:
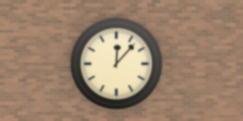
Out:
12.07
